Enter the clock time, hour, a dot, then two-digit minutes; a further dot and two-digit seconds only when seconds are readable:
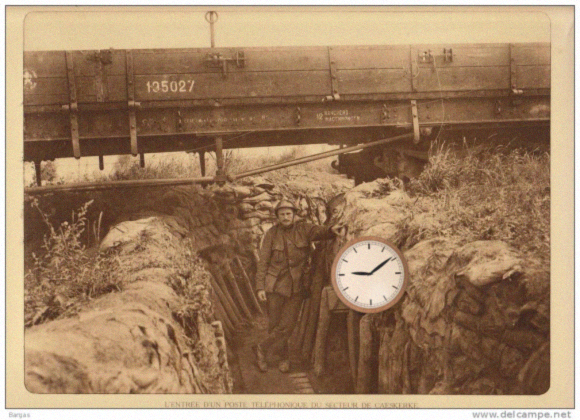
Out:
9.09
